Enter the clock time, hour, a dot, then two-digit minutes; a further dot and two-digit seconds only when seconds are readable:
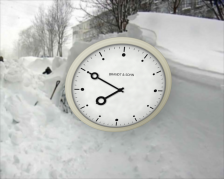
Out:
7.50
